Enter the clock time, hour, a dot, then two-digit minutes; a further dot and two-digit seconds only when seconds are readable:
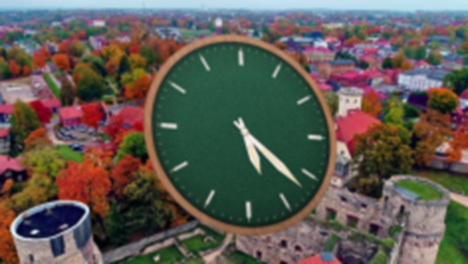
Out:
5.22
